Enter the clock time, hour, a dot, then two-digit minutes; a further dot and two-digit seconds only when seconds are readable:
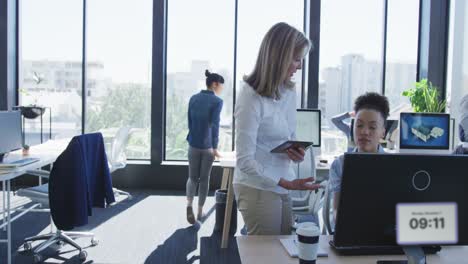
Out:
9.11
